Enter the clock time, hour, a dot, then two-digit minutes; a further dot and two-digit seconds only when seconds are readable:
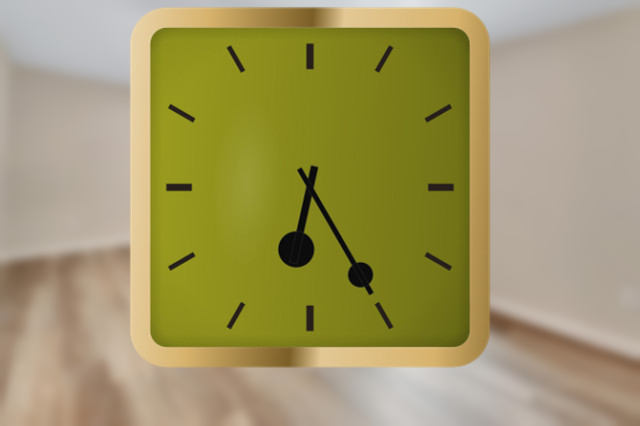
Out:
6.25
